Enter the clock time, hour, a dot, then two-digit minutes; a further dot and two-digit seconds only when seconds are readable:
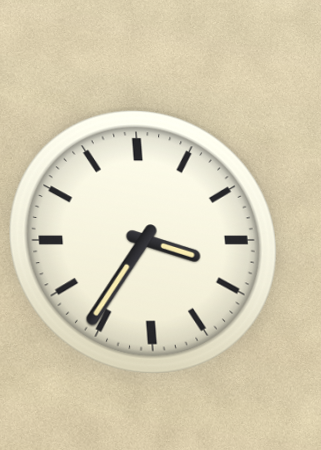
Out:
3.36
